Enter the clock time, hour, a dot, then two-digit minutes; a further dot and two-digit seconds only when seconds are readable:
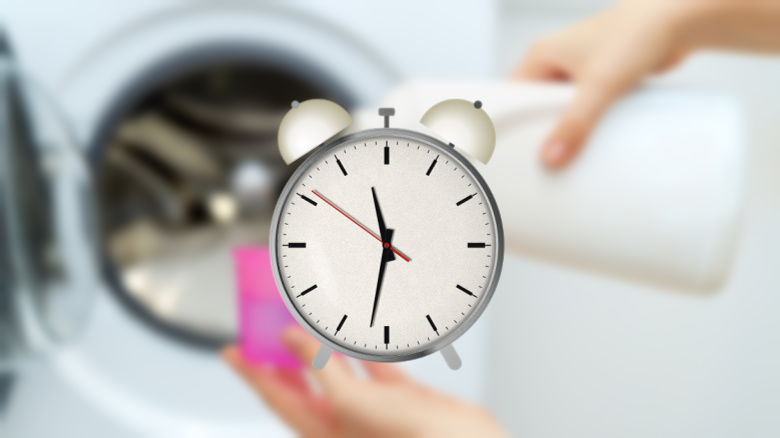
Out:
11.31.51
